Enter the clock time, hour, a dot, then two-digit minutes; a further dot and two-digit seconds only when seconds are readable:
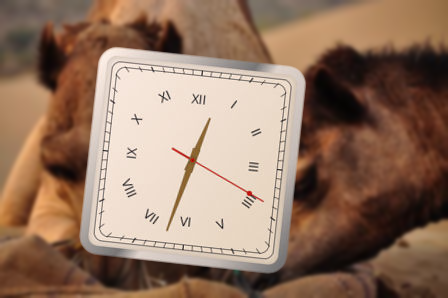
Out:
12.32.19
